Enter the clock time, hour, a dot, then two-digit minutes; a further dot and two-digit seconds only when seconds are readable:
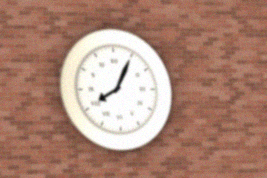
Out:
8.05
